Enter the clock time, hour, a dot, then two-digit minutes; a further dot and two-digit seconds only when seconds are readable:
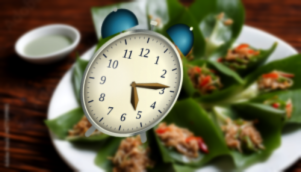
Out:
5.14
